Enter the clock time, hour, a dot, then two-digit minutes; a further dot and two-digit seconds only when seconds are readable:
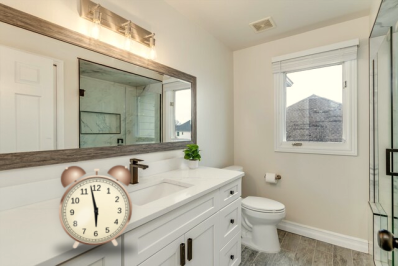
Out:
5.58
